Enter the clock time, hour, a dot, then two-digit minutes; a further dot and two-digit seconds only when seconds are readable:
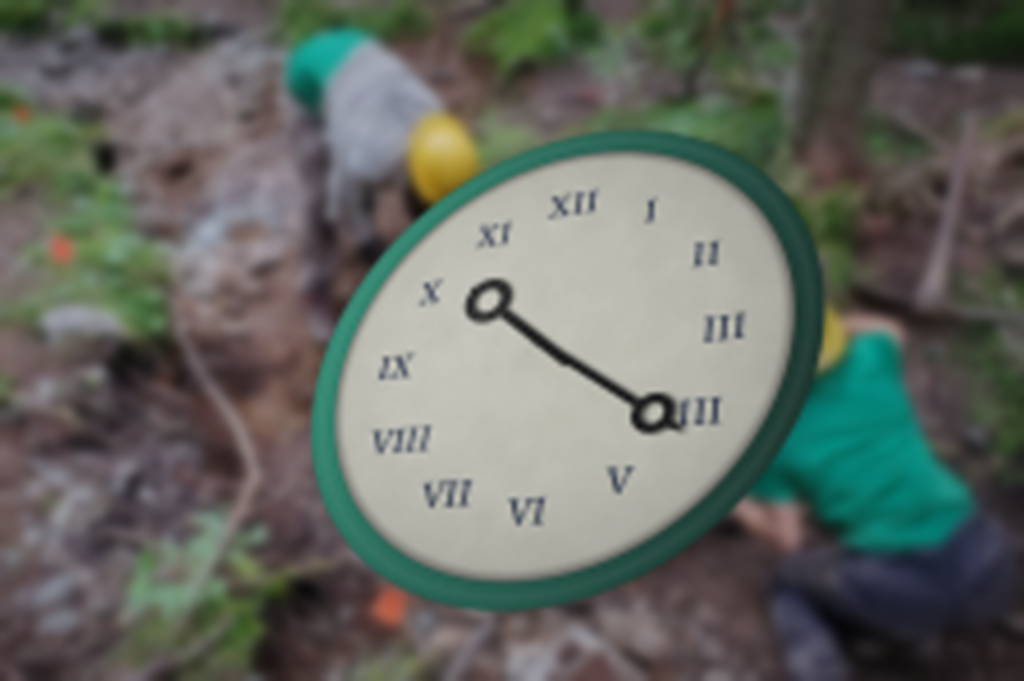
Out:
10.21
